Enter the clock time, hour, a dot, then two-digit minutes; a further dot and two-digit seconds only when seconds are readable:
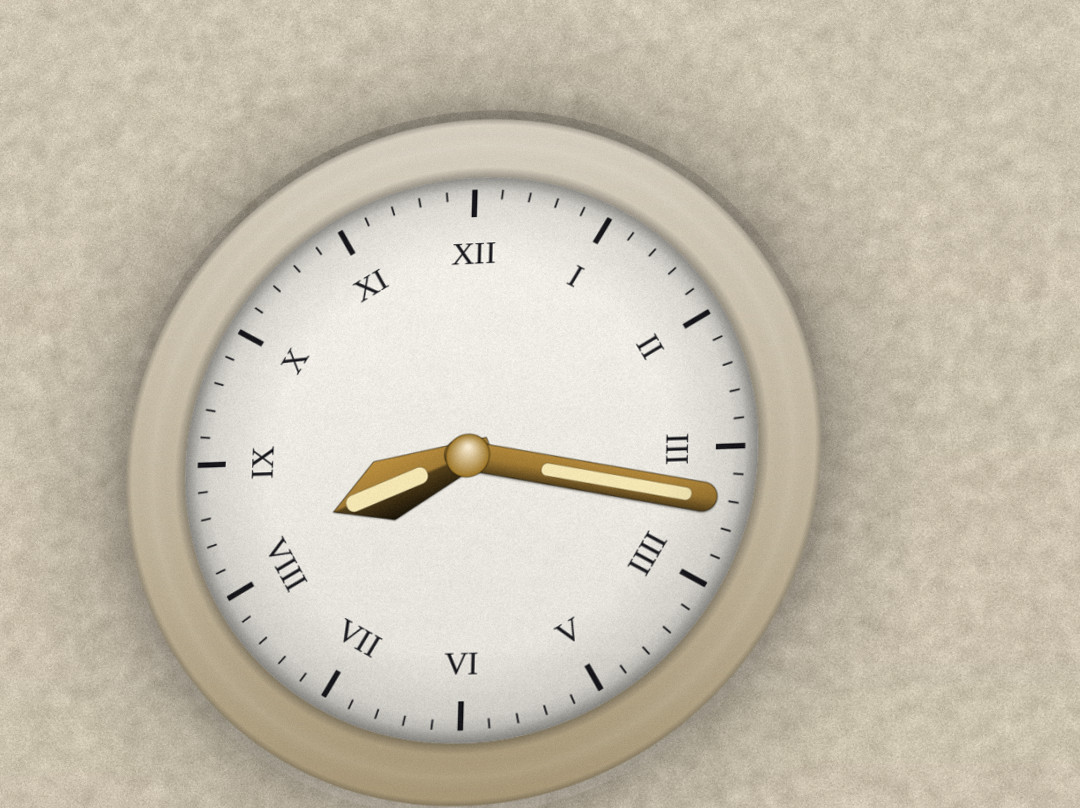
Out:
8.17
